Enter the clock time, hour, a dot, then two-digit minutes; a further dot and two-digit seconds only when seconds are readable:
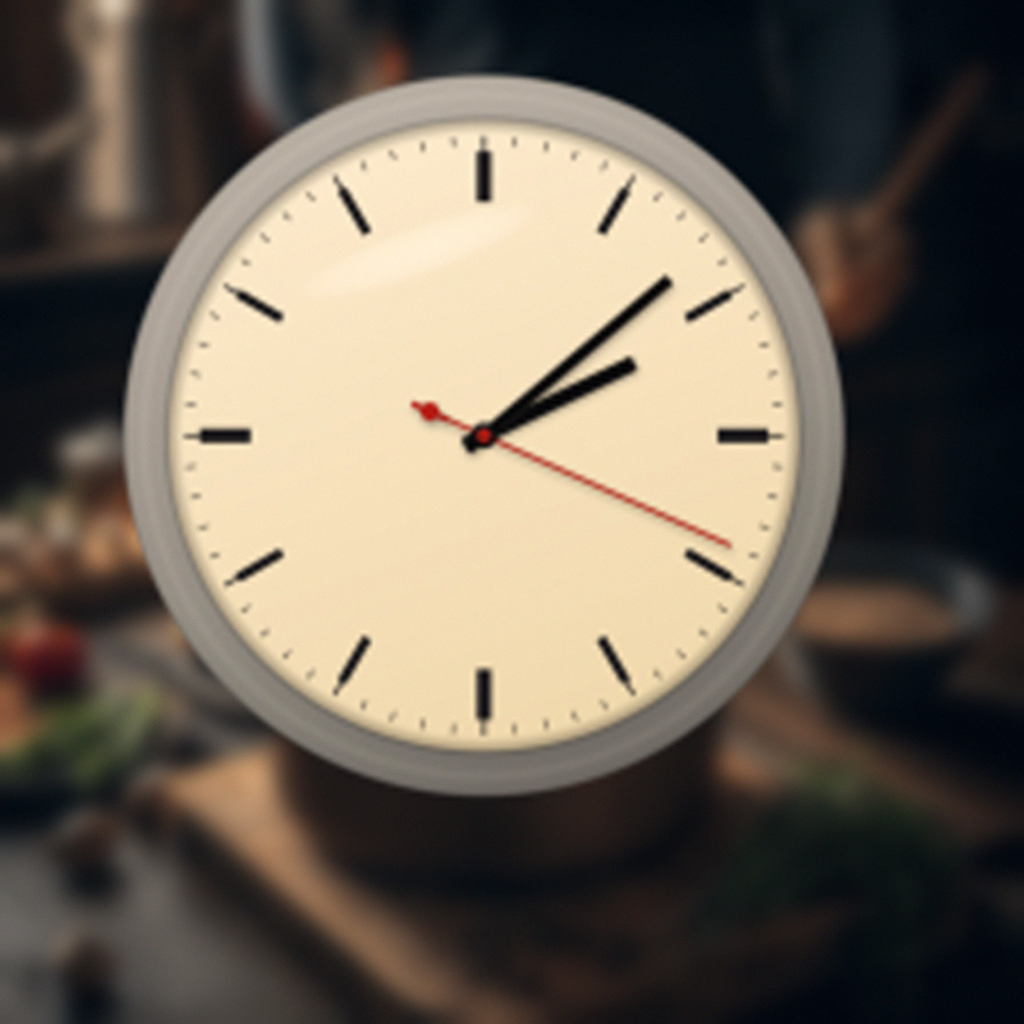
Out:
2.08.19
